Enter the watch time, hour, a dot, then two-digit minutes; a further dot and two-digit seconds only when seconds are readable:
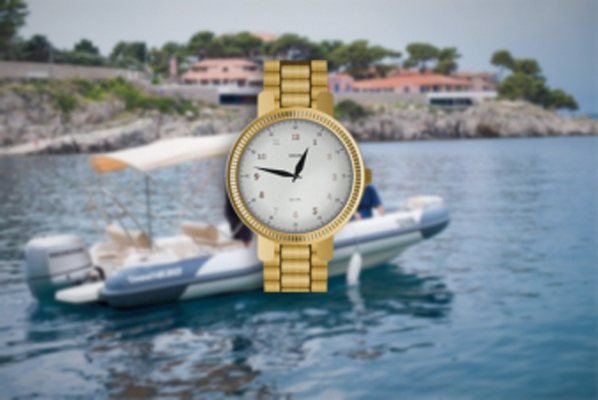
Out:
12.47
